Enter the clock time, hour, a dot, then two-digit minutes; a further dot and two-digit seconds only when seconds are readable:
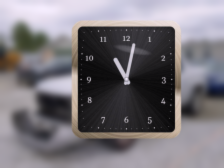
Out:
11.02
